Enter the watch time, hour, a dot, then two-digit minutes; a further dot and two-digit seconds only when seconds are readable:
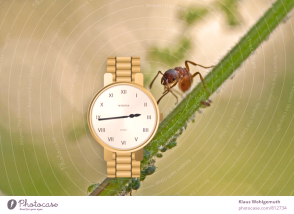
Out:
2.44
